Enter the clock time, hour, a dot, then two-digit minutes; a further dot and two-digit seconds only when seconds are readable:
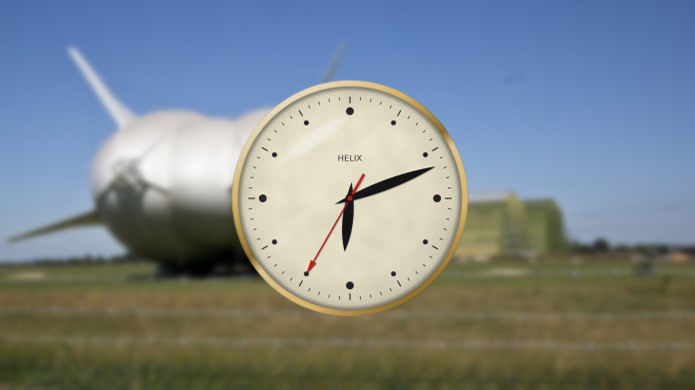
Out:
6.11.35
